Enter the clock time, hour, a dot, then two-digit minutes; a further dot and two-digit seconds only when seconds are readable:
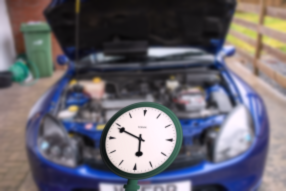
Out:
5.49
